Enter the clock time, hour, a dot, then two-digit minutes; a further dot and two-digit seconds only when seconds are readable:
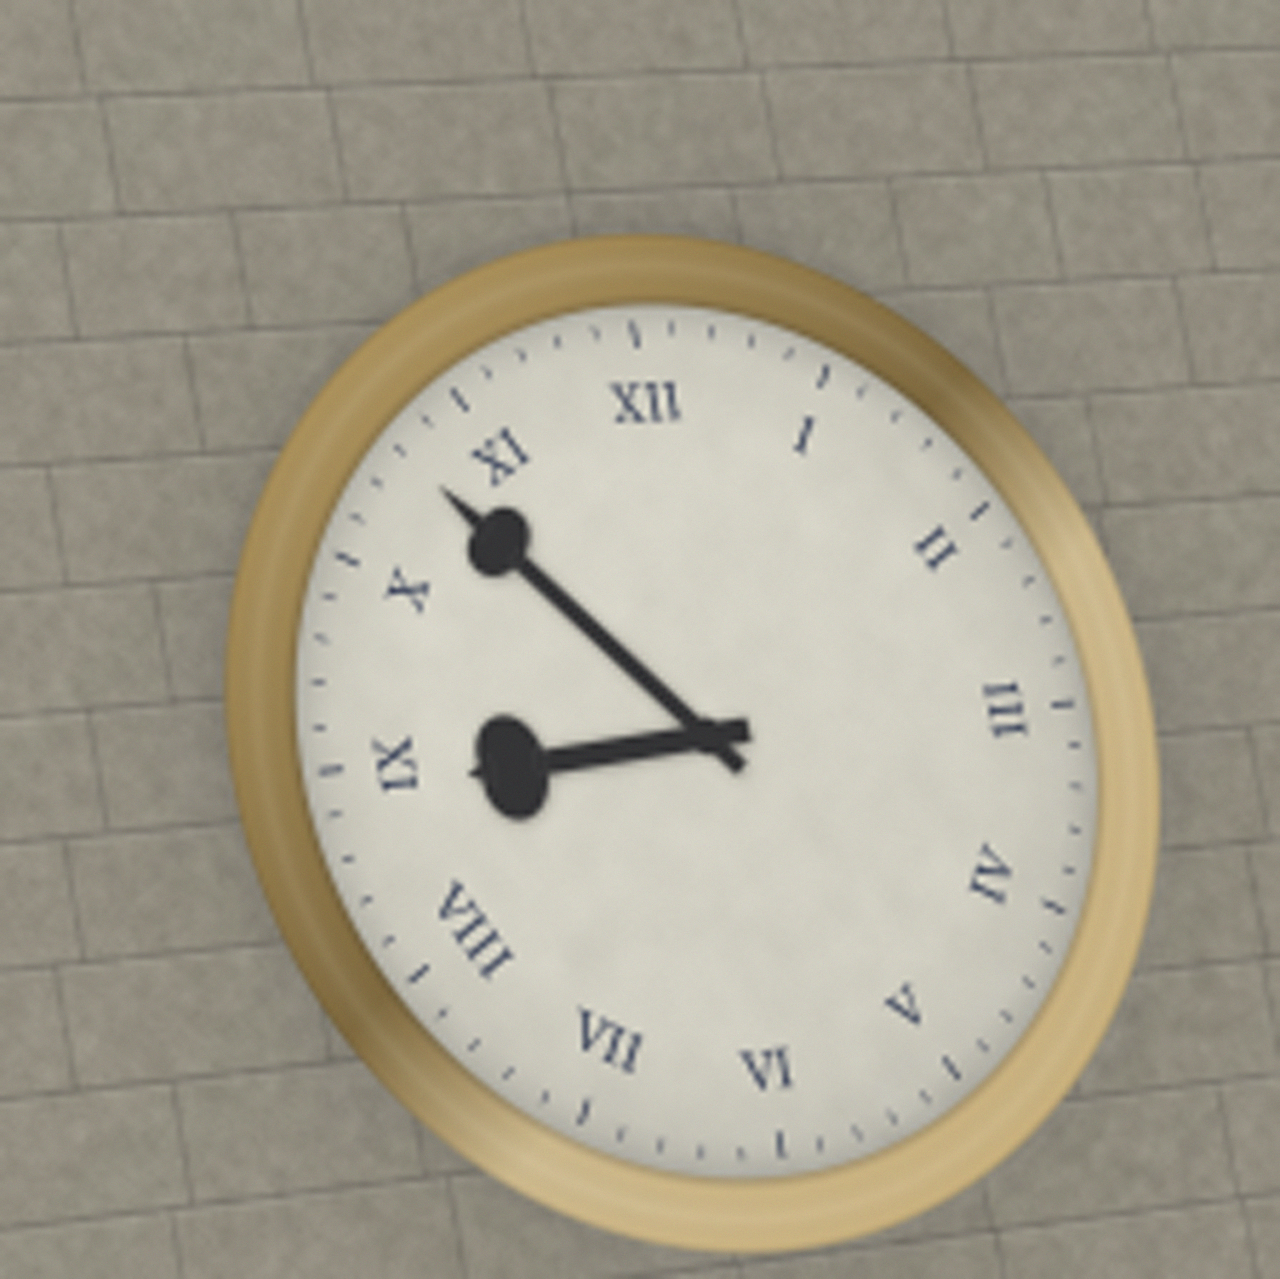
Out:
8.53
